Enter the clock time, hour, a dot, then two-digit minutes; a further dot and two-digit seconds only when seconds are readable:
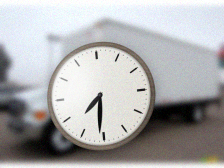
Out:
7.31
